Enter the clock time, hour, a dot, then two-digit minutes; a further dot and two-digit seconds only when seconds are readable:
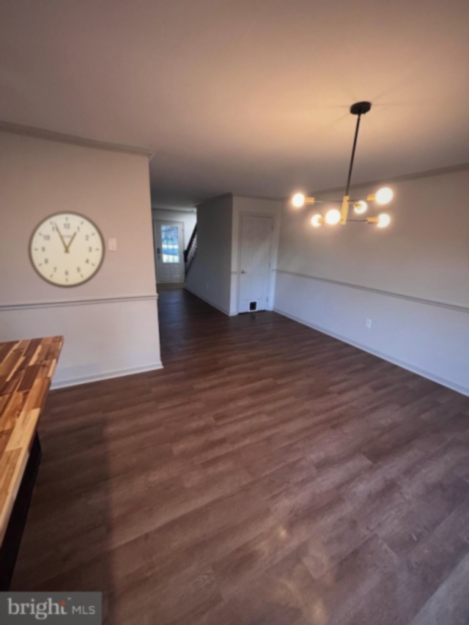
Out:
12.56
